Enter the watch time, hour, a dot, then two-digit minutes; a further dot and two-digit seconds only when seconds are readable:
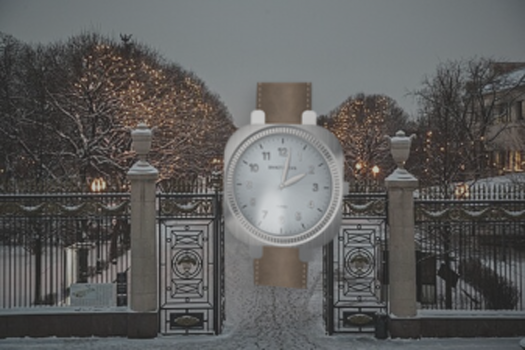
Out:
2.02
